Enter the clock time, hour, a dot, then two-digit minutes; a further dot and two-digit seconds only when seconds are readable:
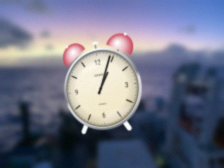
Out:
1.04
